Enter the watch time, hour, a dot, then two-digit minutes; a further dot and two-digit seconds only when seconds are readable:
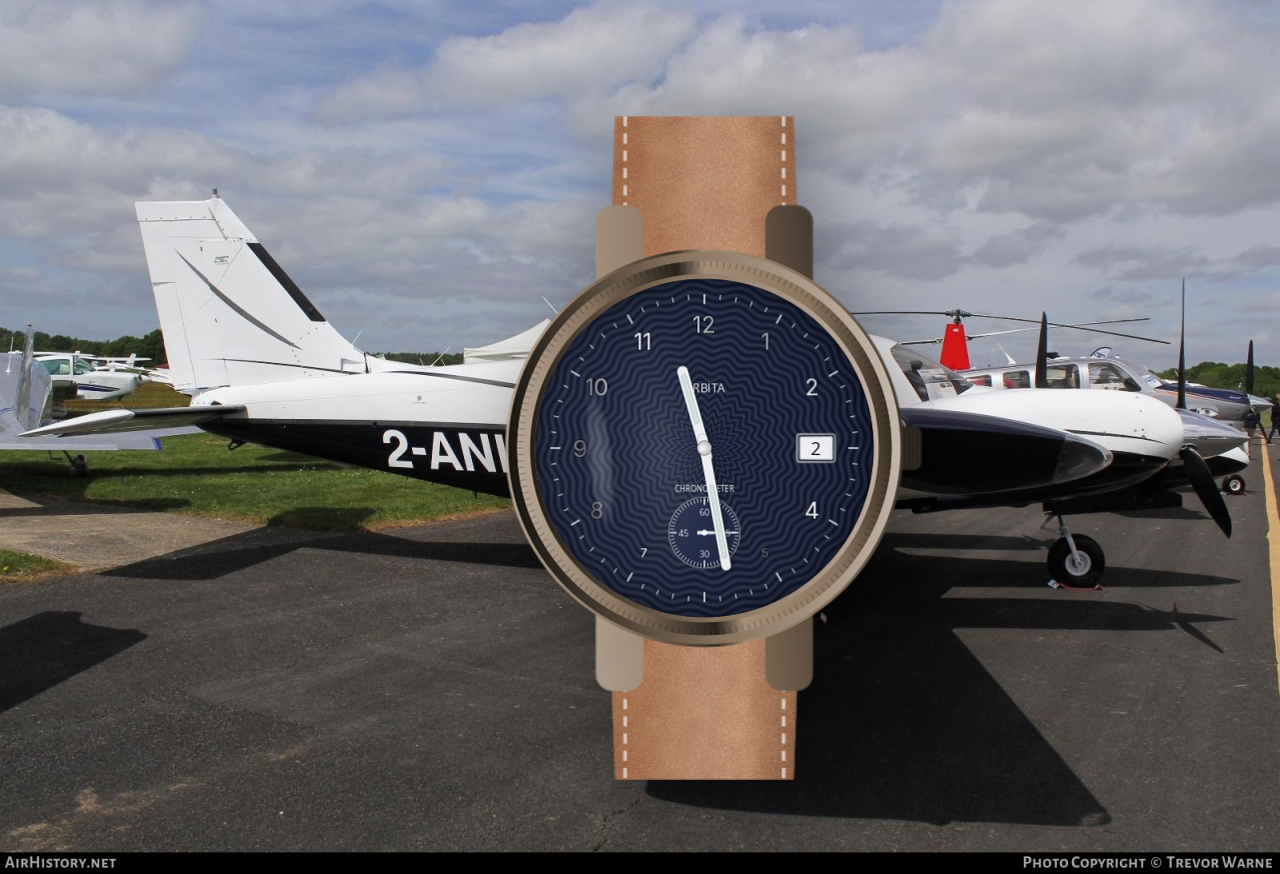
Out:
11.28.15
